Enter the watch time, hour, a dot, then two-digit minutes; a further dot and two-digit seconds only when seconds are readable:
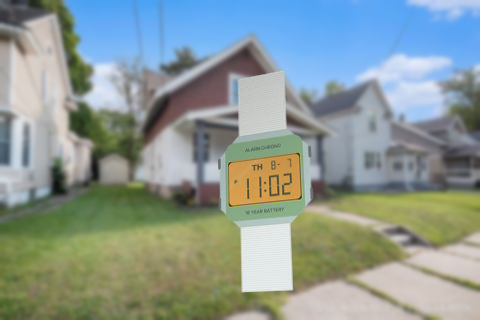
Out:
11.02
